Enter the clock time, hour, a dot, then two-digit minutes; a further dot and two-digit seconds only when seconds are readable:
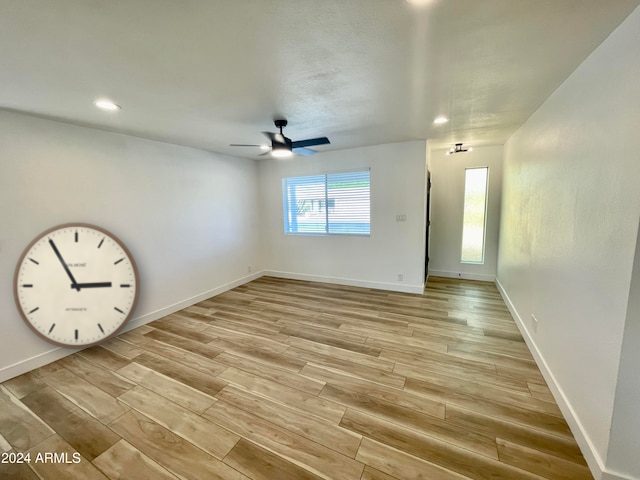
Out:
2.55
